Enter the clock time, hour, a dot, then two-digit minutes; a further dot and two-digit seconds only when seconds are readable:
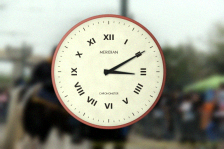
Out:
3.10
